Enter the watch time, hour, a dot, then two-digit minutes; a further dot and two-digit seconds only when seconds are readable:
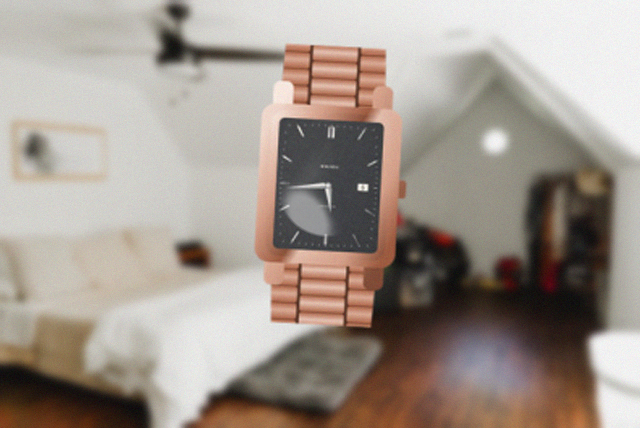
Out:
5.44
